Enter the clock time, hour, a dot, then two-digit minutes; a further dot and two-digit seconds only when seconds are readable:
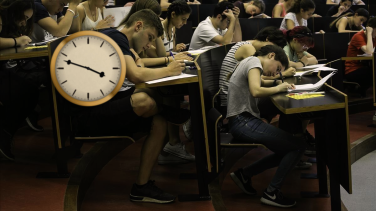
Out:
3.48
